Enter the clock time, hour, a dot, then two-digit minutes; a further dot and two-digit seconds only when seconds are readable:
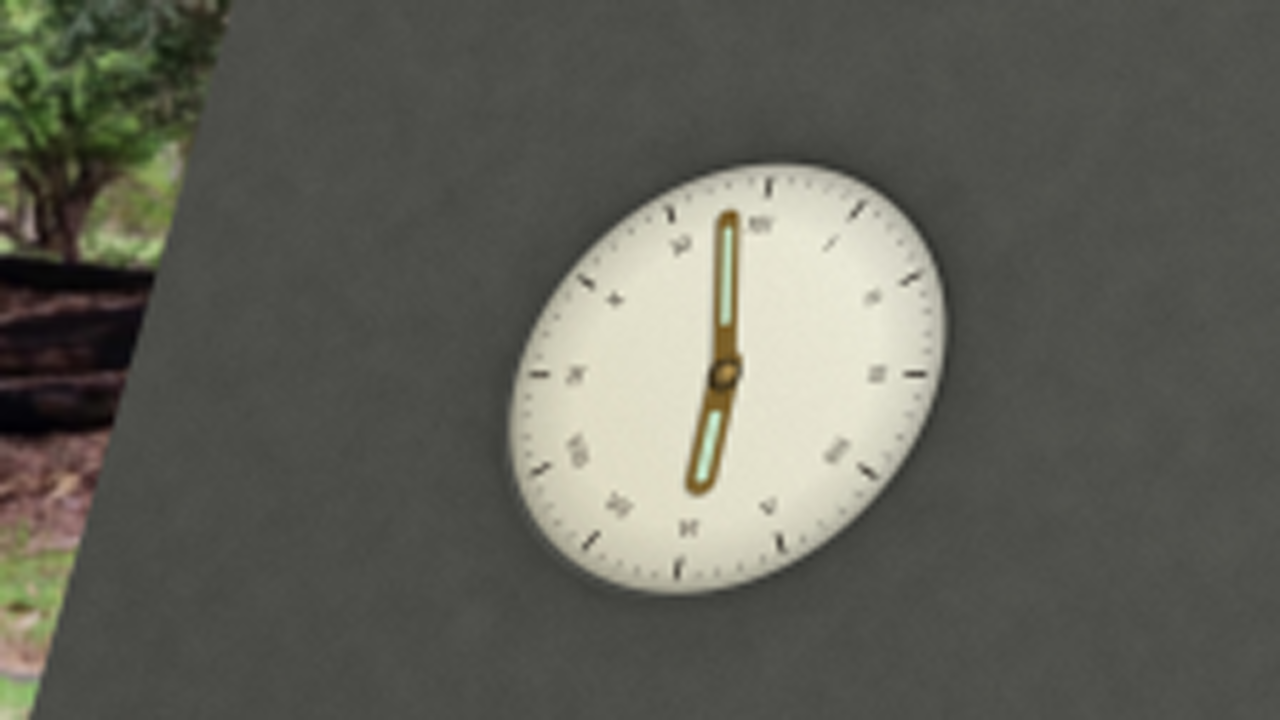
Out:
5.58
